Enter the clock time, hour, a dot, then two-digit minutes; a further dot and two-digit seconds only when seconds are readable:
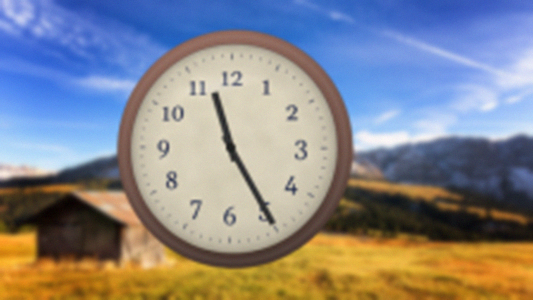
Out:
11.25
